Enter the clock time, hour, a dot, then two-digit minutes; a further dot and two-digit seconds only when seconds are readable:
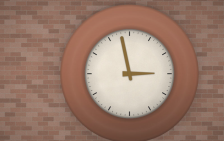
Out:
2.58
